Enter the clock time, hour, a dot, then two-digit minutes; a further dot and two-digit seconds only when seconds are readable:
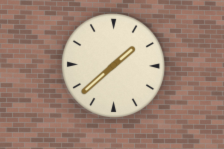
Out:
1.38
